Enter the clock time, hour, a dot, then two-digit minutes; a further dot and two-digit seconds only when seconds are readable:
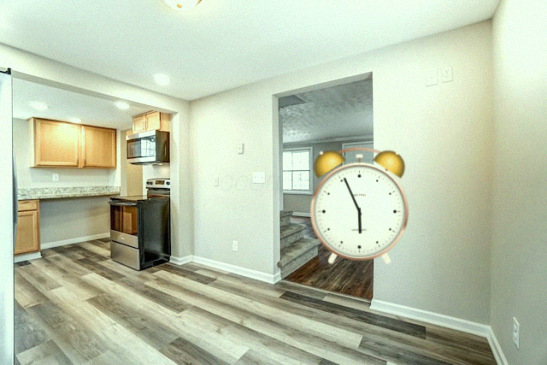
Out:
5.56
